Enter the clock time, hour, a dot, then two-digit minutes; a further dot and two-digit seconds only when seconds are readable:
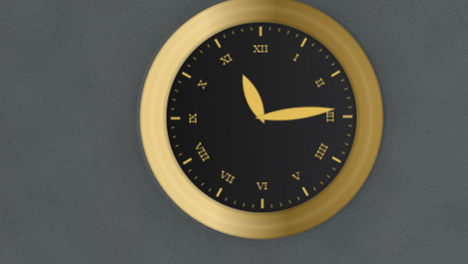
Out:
11.14
